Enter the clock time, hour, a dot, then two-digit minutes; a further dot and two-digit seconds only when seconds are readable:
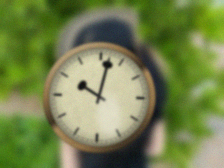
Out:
10.02
